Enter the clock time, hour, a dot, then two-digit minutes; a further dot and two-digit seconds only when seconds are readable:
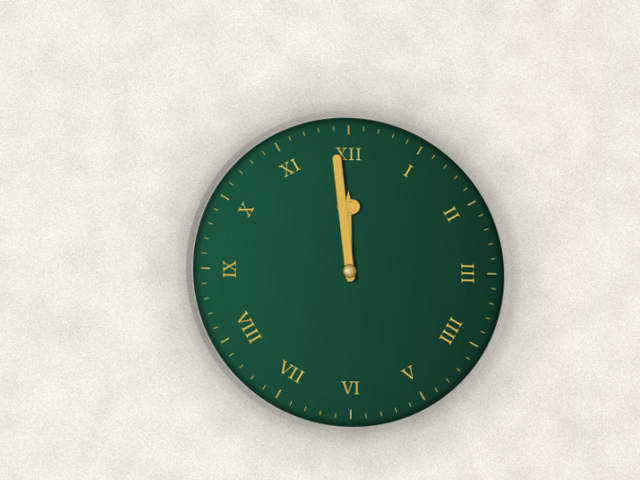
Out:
11.59
